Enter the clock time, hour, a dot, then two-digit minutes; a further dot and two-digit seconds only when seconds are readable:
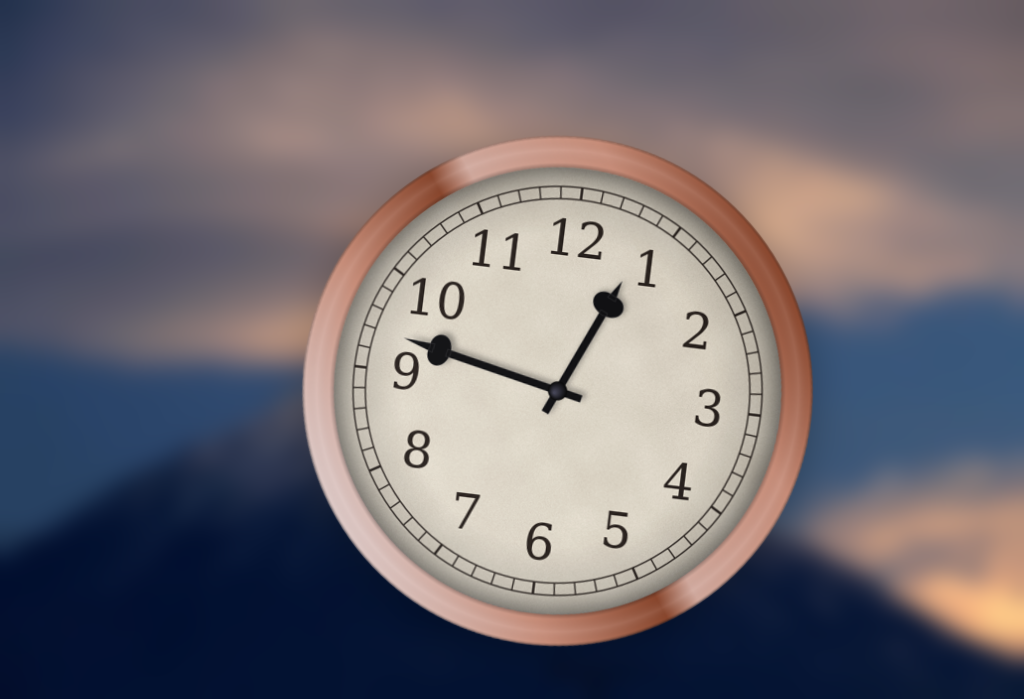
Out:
12.47
